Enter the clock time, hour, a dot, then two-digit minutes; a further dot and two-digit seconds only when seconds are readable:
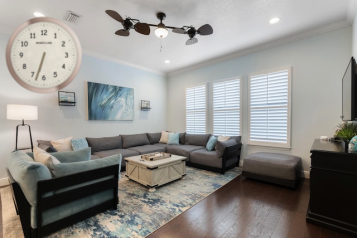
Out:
6.33
